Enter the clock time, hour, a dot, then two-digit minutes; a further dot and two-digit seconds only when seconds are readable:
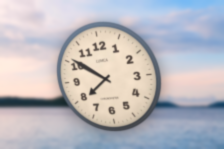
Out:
7.51
